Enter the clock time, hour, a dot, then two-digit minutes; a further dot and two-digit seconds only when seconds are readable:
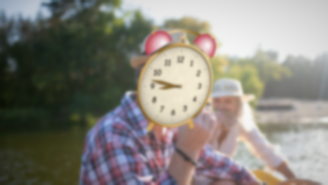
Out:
8.47
